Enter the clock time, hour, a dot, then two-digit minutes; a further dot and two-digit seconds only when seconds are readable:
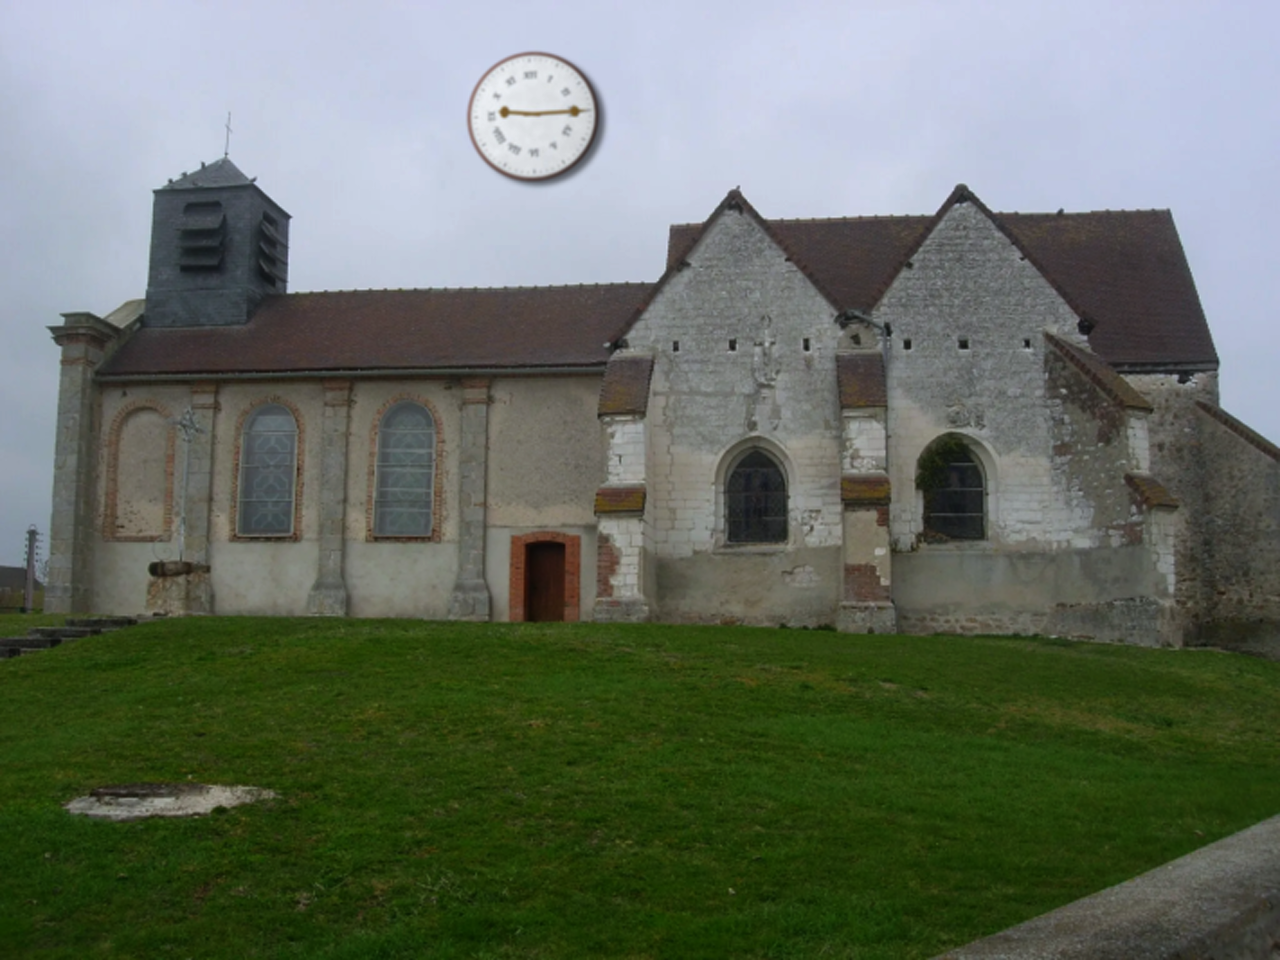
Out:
9.15
